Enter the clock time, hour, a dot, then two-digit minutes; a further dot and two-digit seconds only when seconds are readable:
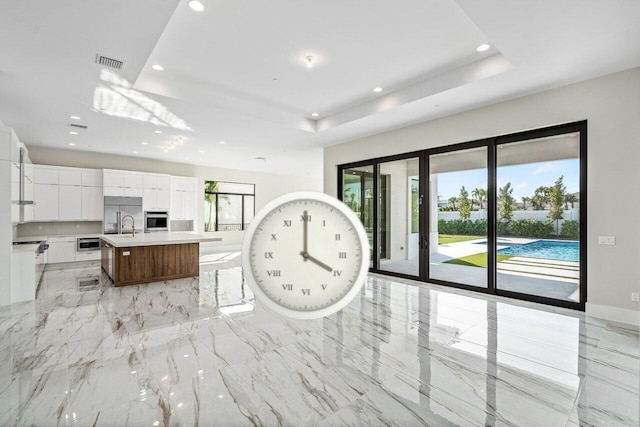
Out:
4.00
